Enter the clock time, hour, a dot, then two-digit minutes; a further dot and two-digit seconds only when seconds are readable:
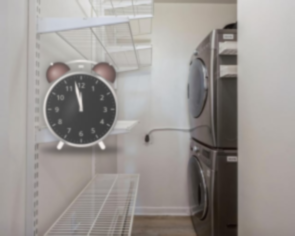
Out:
11.58
